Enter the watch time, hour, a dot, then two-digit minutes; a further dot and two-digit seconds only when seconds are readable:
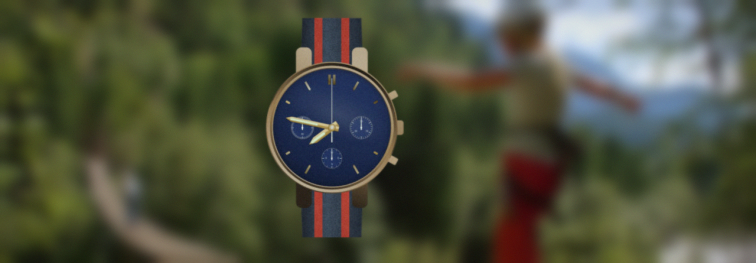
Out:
7.47
